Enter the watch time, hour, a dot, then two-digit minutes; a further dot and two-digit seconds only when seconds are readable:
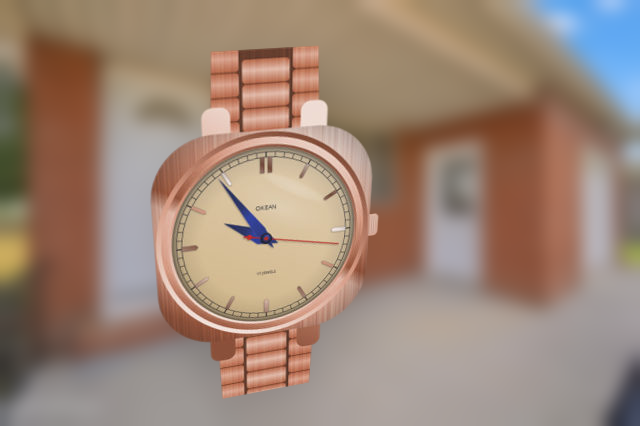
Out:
9.54.17
